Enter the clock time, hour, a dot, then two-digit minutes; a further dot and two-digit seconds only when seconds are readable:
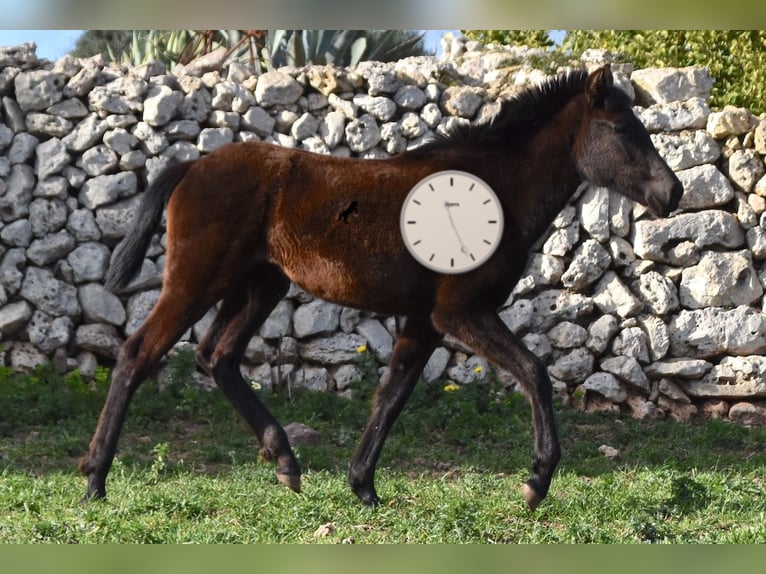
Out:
11.26
